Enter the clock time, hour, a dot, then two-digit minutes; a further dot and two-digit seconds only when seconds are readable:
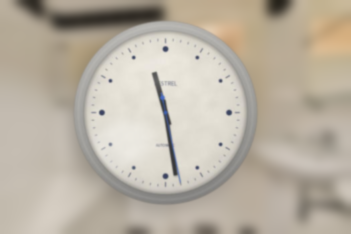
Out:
11.28.28
